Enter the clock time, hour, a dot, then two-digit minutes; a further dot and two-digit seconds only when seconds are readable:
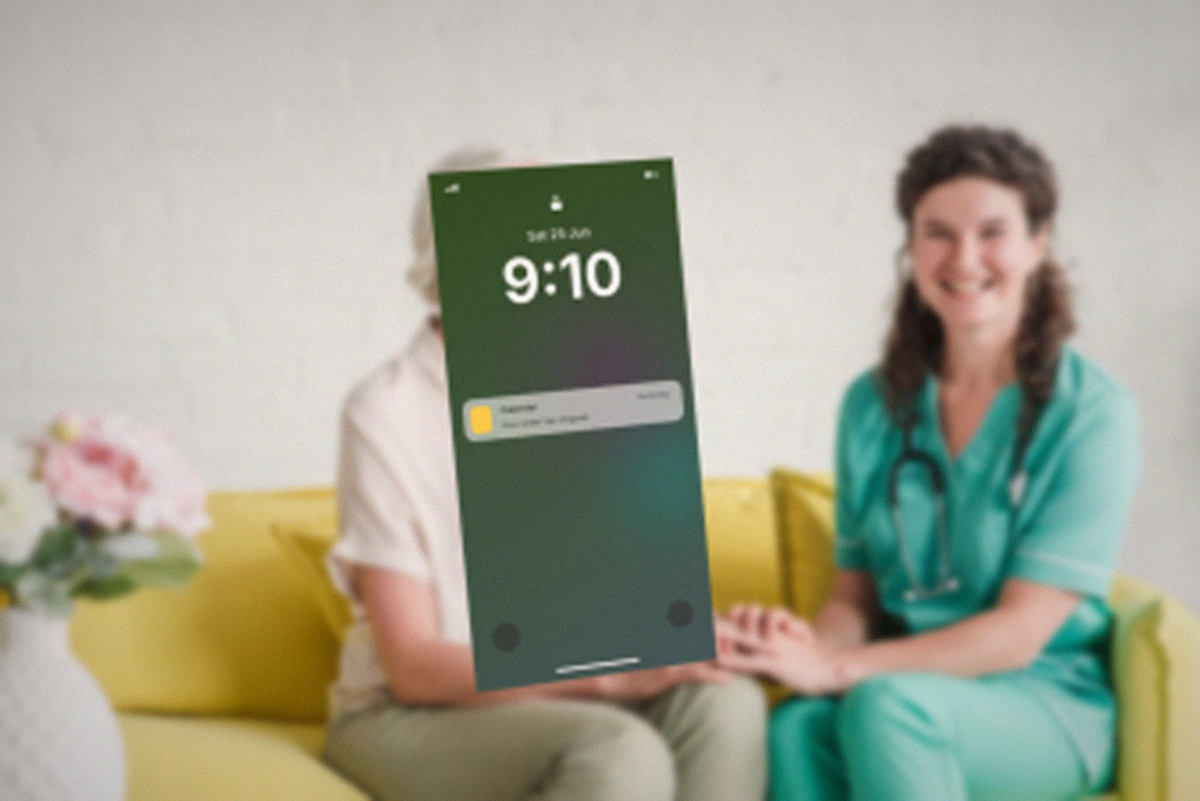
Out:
9.10
